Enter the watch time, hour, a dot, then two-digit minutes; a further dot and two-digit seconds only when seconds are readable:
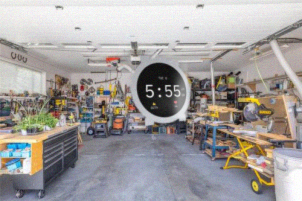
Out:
5.55
